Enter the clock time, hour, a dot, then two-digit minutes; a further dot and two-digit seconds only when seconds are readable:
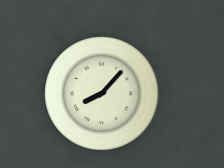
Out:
8.07
